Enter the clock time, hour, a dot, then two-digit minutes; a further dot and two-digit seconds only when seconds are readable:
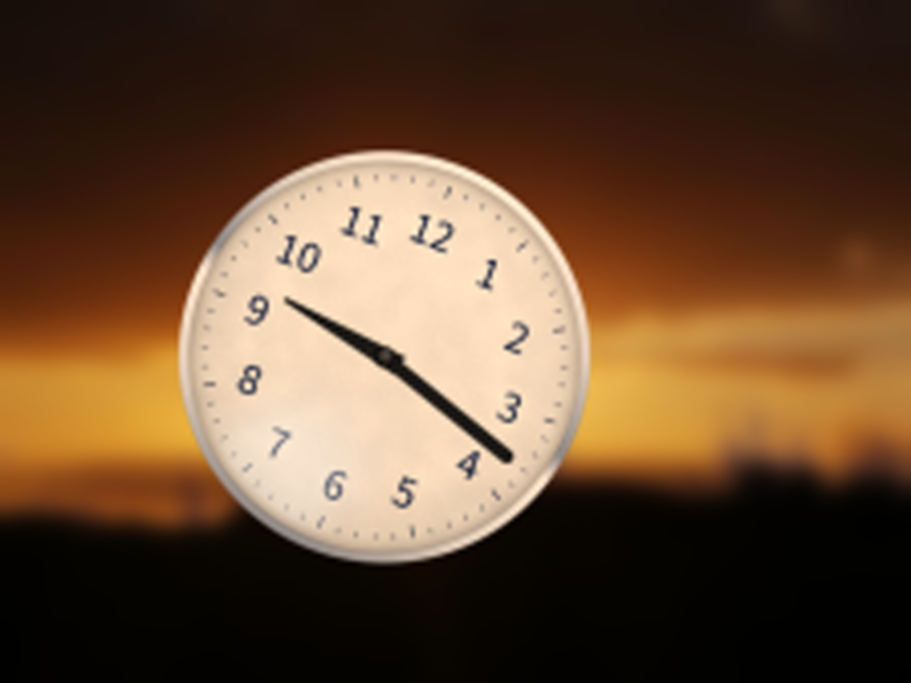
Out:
9.18
